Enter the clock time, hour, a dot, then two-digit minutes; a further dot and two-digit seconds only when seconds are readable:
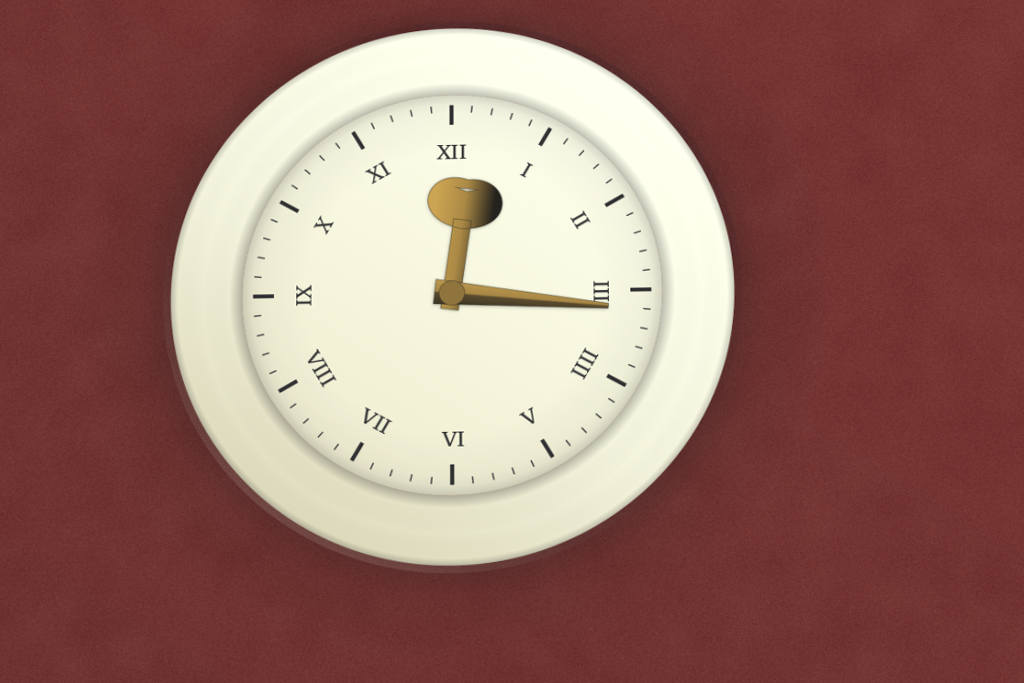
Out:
12.16
